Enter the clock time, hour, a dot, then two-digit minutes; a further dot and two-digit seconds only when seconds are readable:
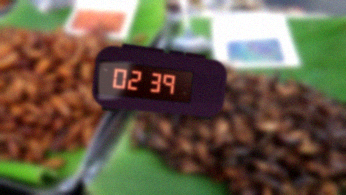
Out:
2.39
